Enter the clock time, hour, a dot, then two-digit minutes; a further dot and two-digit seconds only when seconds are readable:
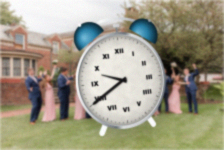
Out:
9.40
